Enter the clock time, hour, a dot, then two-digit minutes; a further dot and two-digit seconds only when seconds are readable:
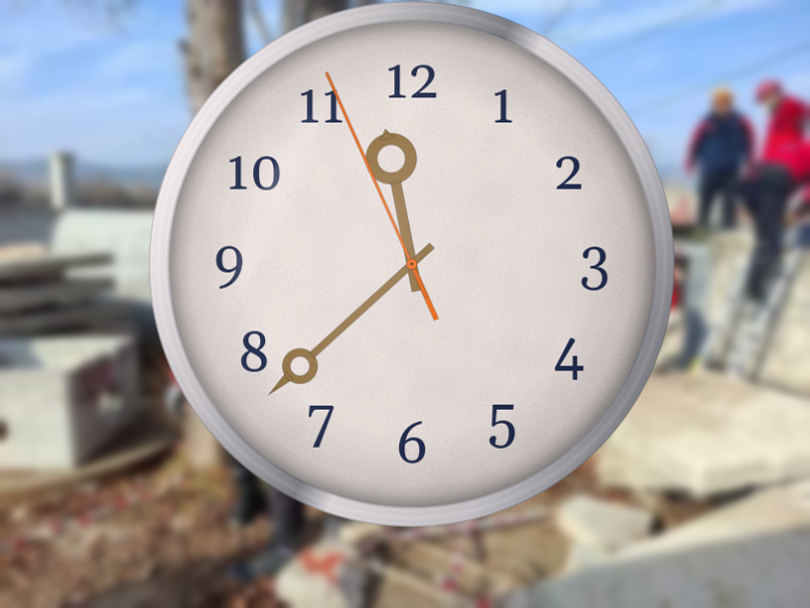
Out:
11.37.56
